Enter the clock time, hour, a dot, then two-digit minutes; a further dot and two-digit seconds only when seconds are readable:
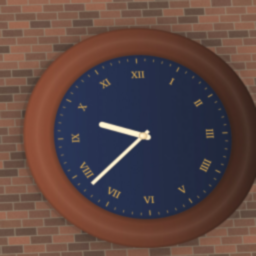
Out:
9.38
